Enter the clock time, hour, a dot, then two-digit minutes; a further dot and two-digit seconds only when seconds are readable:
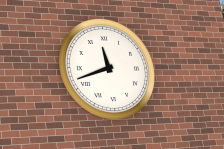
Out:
11.42
